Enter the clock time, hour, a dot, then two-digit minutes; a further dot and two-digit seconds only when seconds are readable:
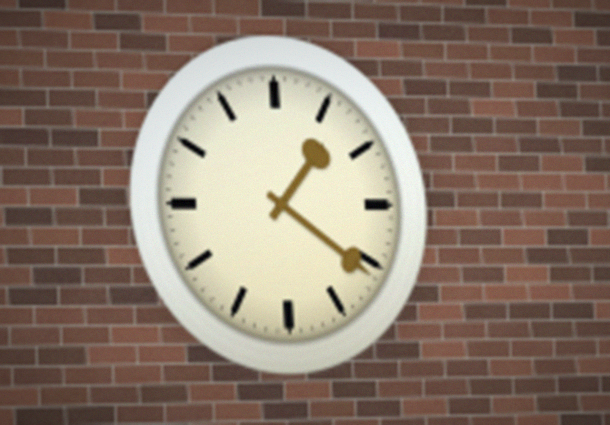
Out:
1.21
